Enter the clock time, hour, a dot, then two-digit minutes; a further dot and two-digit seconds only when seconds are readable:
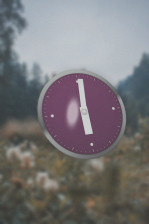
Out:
6.01
